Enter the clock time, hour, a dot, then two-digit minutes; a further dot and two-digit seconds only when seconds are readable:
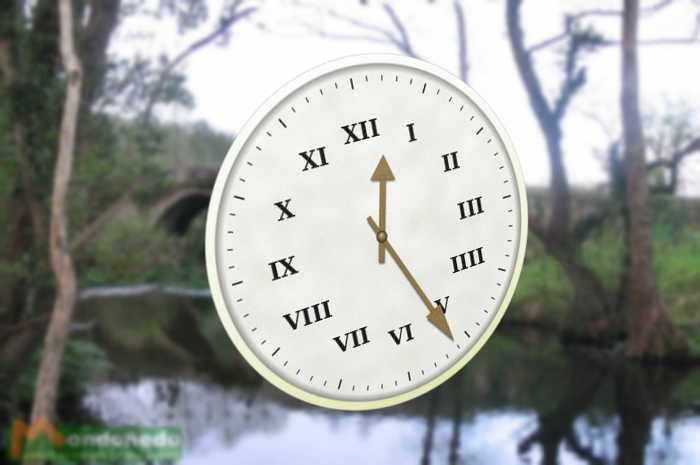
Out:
12.26
